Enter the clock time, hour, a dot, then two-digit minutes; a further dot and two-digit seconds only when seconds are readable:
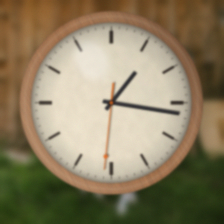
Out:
1.16.31
